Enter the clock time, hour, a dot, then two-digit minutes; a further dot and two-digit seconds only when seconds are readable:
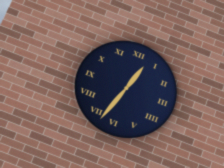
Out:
12.33
